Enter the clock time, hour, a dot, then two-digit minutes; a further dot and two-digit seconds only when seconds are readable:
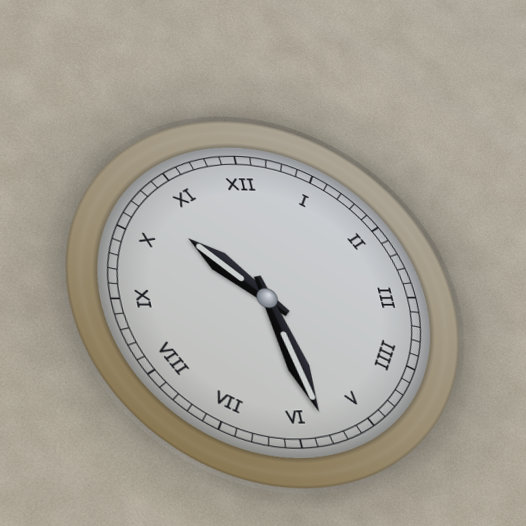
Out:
10.28
